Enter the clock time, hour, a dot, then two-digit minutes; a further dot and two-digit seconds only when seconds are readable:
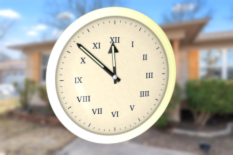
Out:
11.52
